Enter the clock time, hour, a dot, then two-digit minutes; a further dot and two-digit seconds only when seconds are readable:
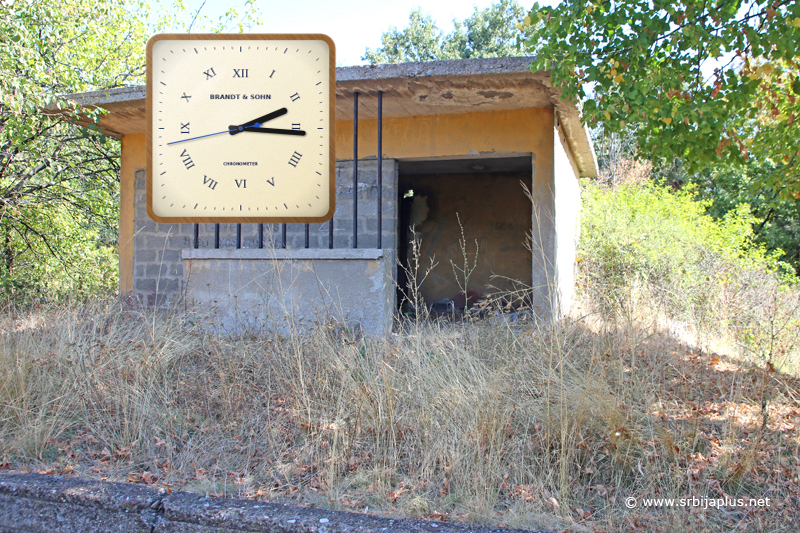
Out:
2.15.43
